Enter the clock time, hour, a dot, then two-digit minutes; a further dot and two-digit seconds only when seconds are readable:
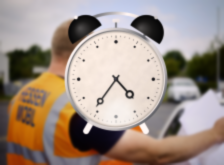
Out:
4.36
